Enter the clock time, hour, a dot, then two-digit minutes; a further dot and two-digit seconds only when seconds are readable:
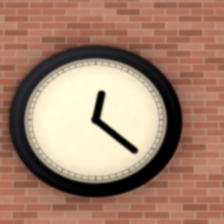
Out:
12.22
